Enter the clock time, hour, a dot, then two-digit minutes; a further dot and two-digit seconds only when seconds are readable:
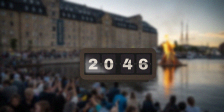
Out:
20.46
